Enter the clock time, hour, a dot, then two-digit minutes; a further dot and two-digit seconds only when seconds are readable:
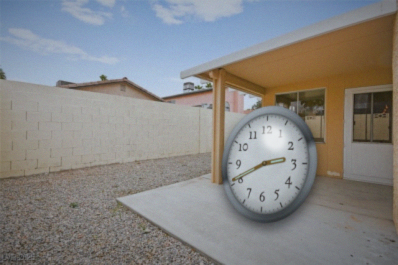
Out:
2.41
